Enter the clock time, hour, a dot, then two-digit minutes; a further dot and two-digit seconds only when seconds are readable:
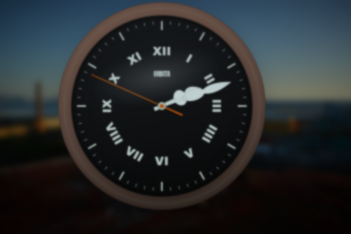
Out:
2.11.49
